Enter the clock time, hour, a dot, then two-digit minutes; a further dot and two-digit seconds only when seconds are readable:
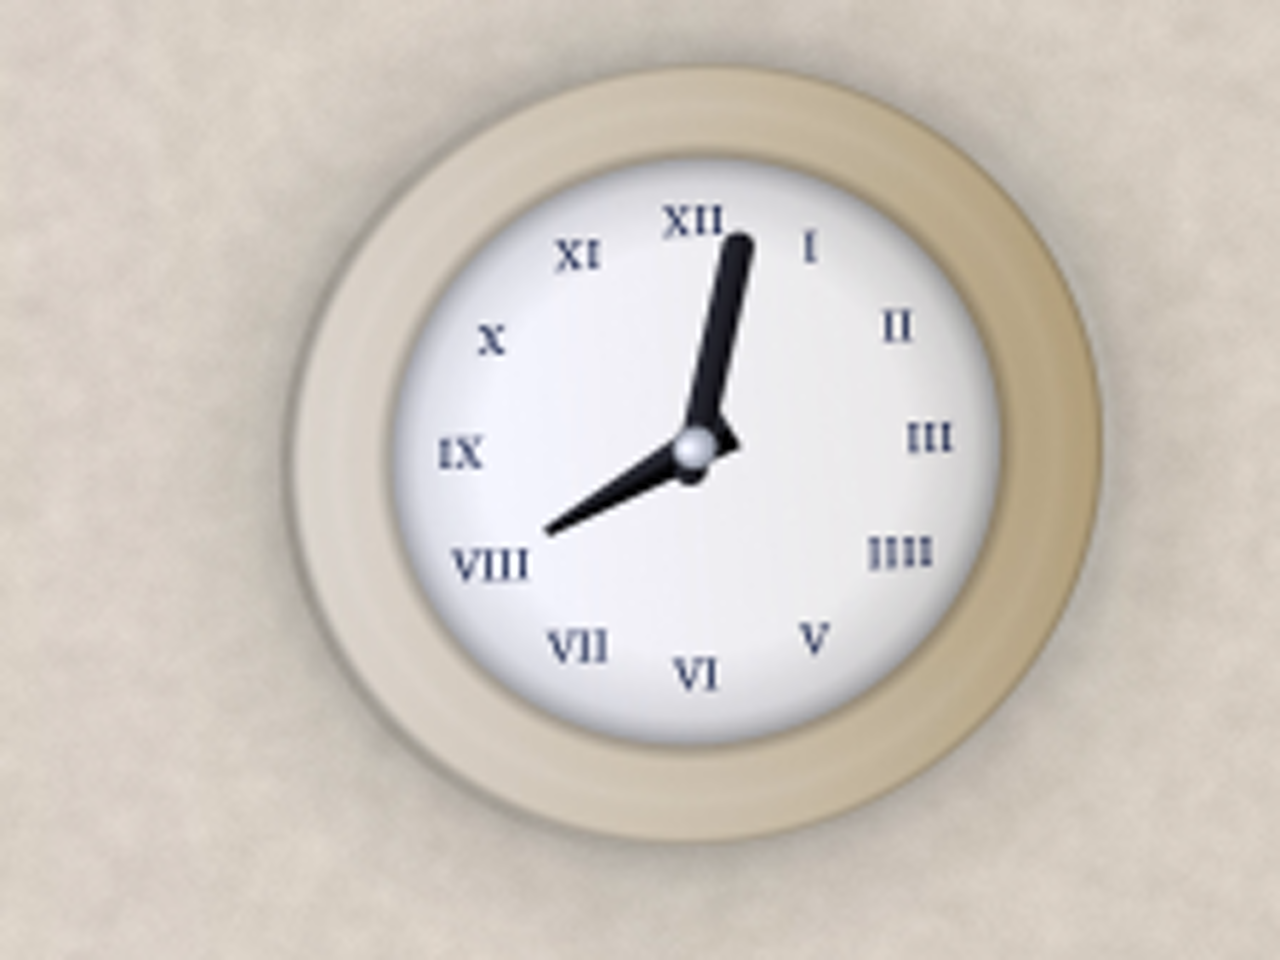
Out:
8.02
